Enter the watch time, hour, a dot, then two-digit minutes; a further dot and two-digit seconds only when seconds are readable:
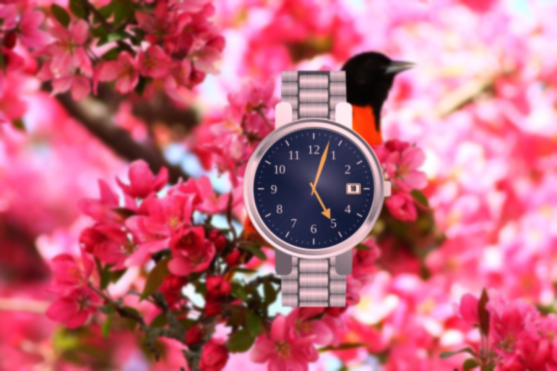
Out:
5.03
